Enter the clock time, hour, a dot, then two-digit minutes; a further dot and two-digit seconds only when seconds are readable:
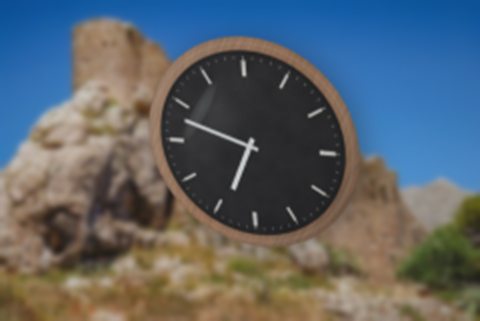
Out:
6.48
